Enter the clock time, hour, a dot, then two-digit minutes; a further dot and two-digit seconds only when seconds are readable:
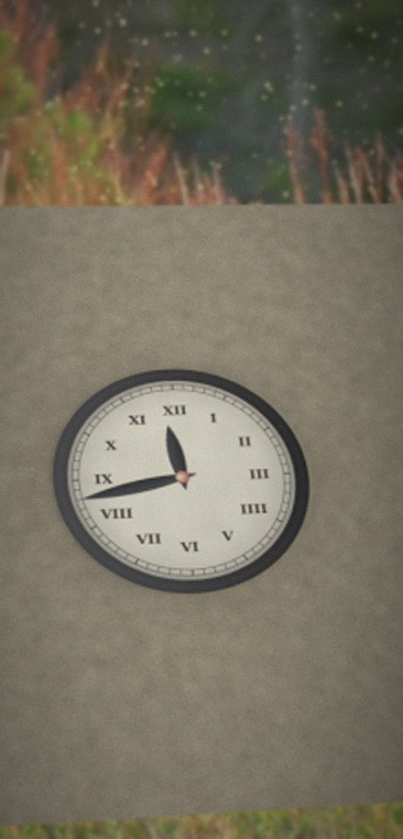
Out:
11.43
